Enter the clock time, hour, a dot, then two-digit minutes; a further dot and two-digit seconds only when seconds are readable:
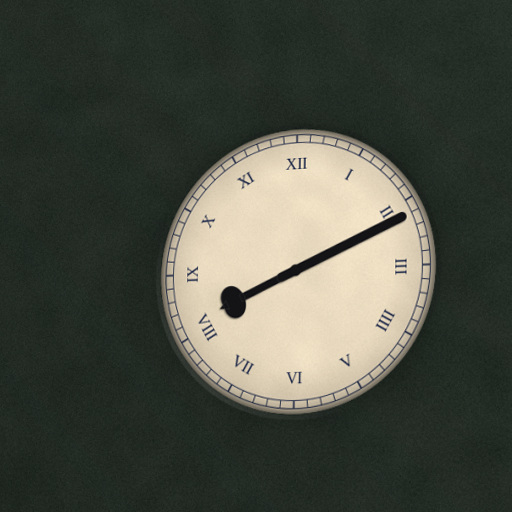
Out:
8.11
